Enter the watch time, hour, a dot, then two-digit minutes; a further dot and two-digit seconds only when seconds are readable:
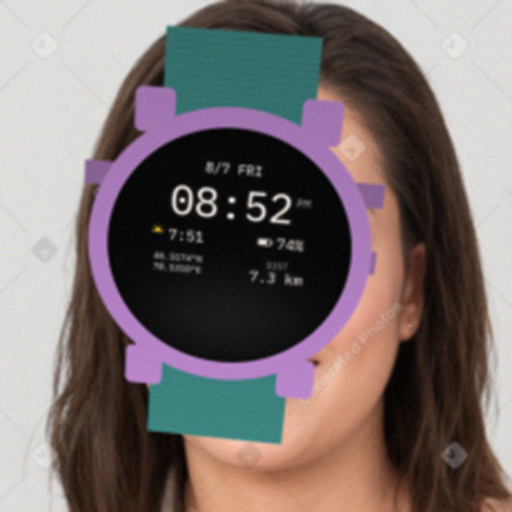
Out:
8.52
